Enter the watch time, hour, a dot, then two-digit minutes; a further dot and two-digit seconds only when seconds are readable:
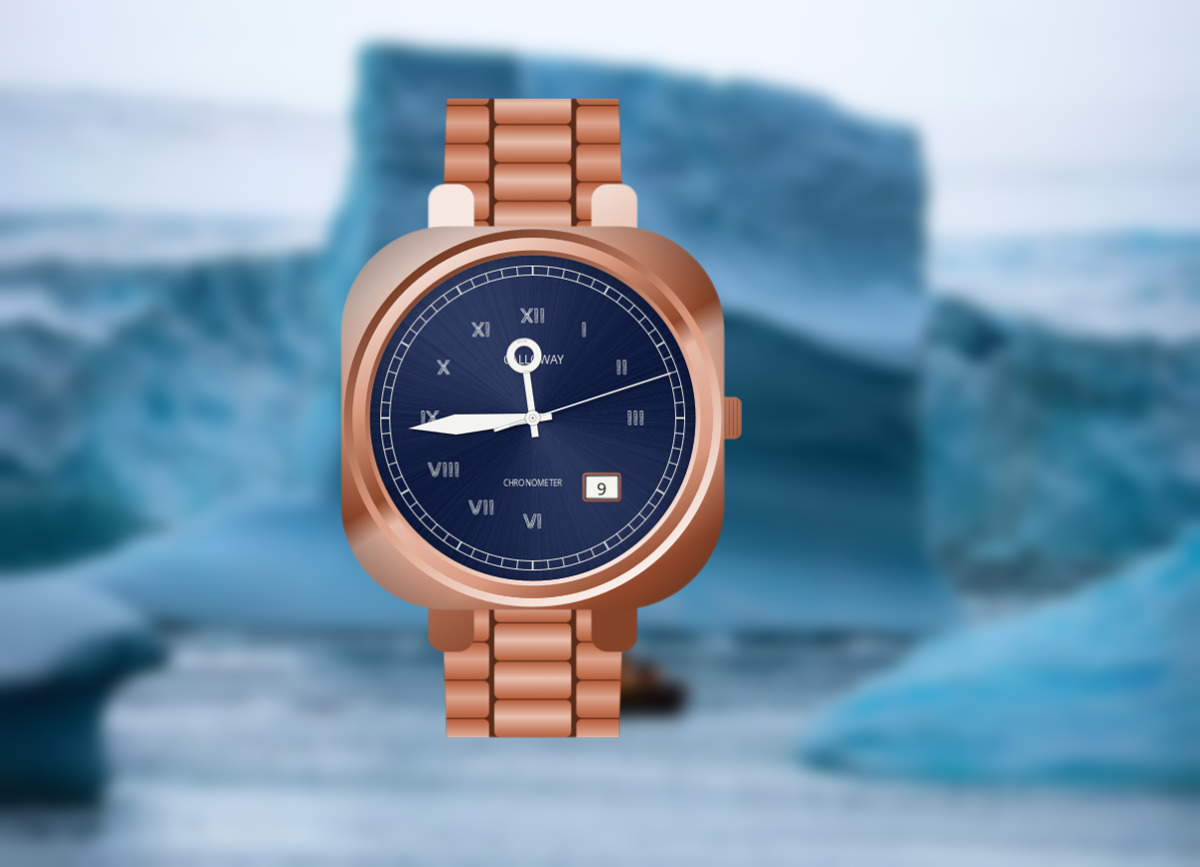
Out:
11.44.12
